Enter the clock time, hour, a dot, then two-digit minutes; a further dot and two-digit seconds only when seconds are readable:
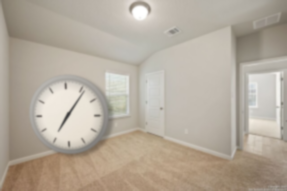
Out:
7.06
